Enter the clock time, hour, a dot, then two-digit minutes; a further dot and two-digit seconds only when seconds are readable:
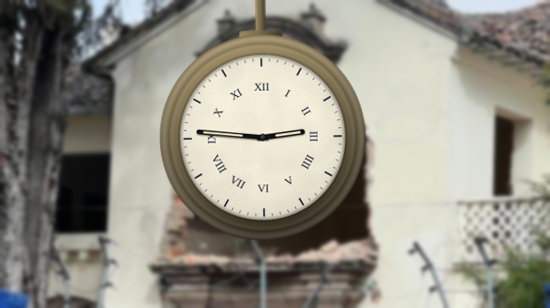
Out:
2.46
